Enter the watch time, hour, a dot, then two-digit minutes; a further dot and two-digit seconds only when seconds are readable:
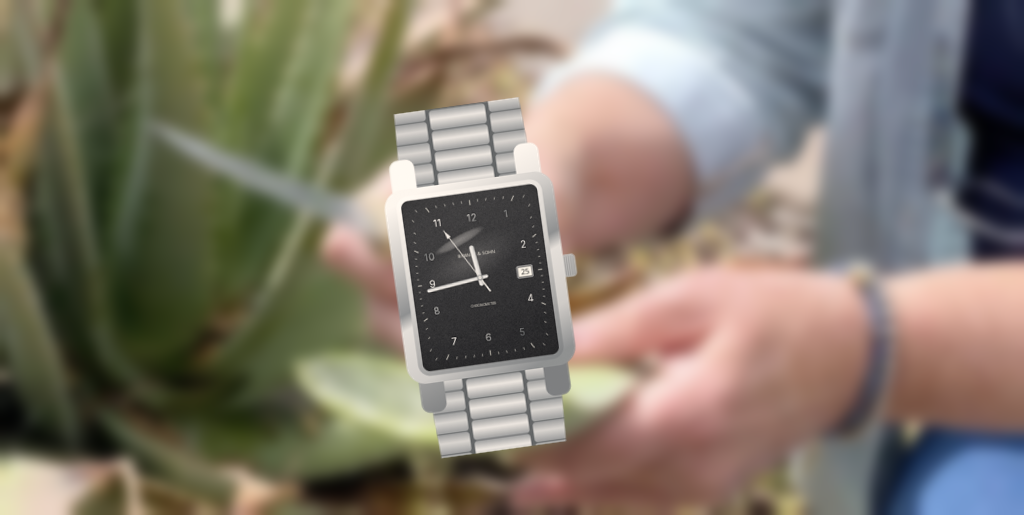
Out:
11.43.55
